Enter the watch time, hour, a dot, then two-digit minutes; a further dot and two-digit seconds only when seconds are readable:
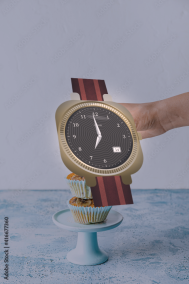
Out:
6.59
